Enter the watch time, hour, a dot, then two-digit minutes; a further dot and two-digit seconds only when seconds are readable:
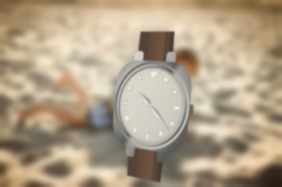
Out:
10.22
